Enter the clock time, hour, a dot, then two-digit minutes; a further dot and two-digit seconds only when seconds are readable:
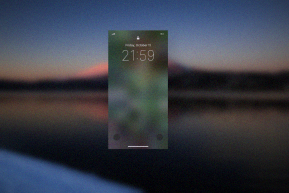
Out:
21.59
